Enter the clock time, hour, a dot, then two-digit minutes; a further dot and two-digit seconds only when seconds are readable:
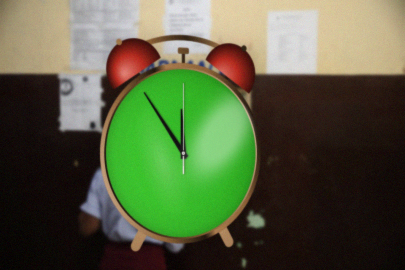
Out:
11.54.00
